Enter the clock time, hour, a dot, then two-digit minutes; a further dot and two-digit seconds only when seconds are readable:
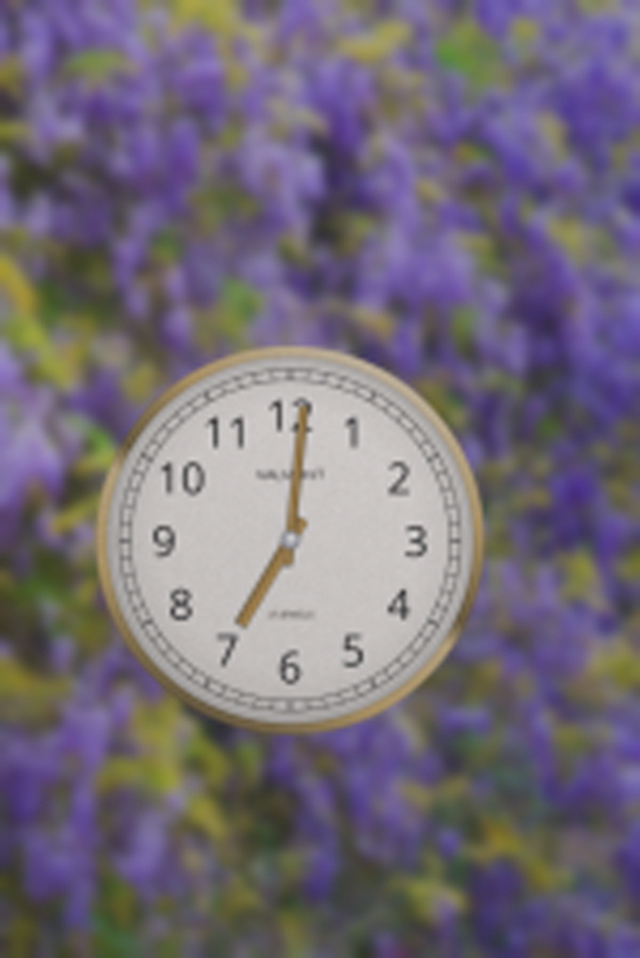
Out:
7.01
